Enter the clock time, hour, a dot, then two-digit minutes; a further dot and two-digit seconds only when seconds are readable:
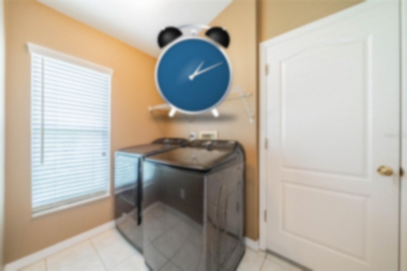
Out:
1.11
